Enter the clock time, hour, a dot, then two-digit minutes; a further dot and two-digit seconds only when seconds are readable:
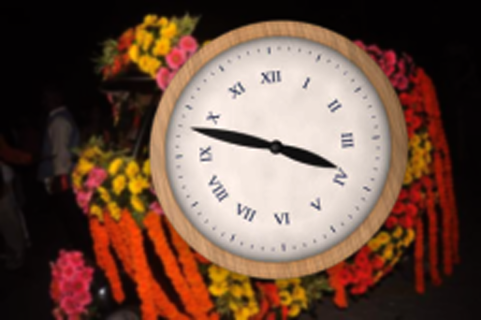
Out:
3.48
